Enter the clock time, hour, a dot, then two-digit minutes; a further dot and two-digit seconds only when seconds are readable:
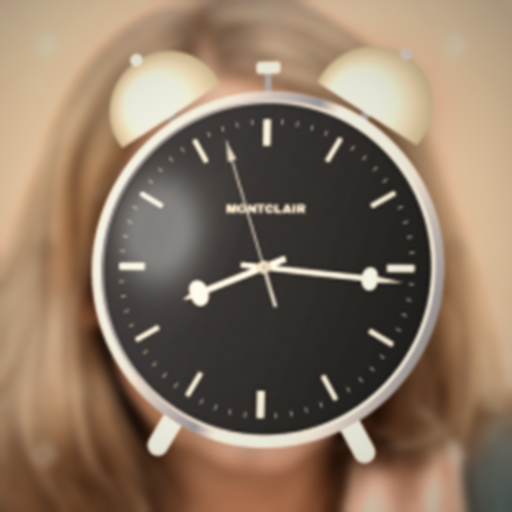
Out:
8.15.57
